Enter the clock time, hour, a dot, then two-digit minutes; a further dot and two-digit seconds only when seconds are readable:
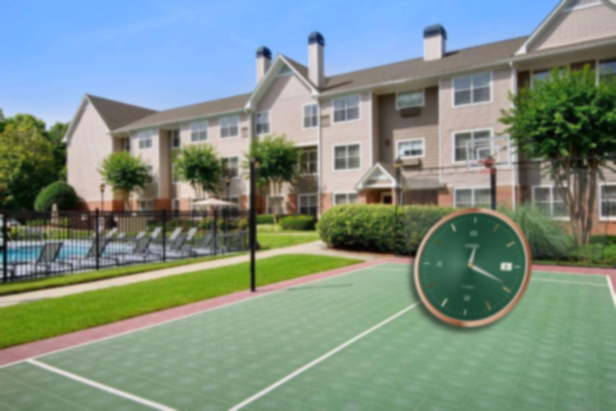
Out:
12.19
